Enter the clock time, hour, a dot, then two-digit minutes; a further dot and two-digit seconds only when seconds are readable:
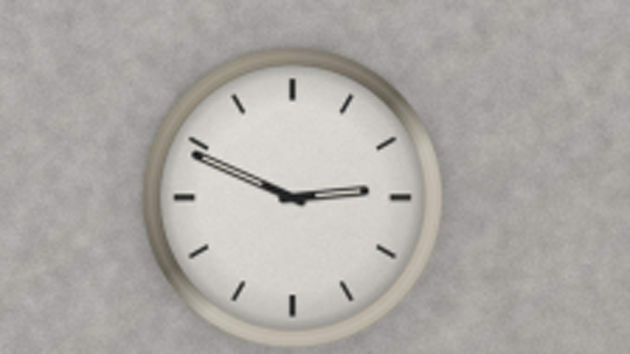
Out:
2.49
